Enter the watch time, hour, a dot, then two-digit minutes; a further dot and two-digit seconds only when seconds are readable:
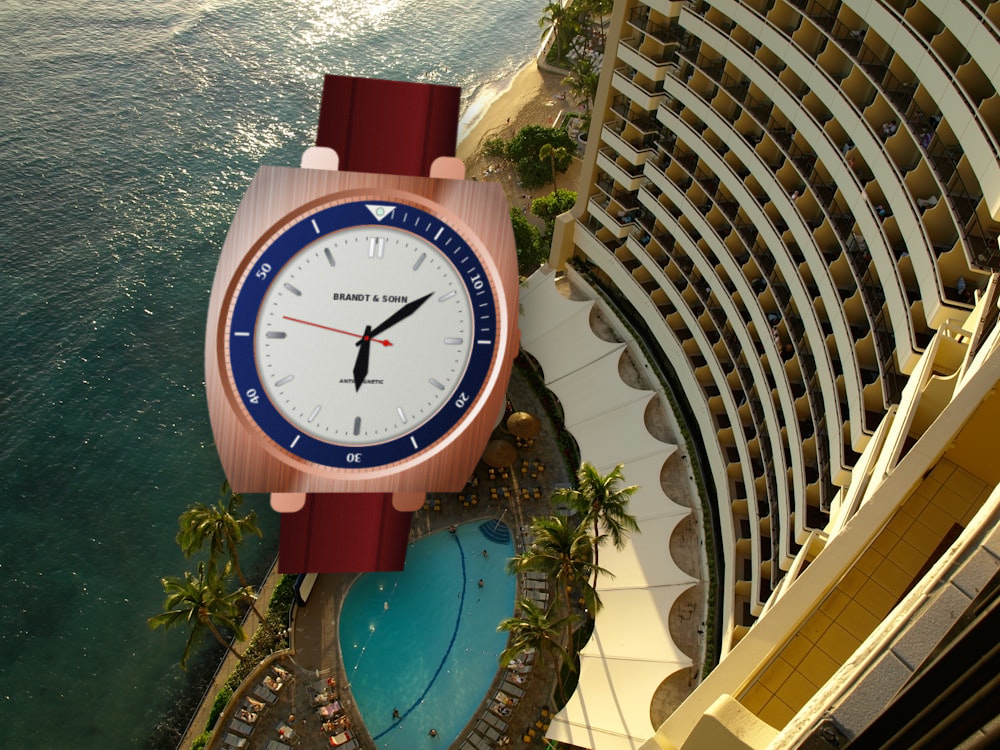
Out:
6.08.47
